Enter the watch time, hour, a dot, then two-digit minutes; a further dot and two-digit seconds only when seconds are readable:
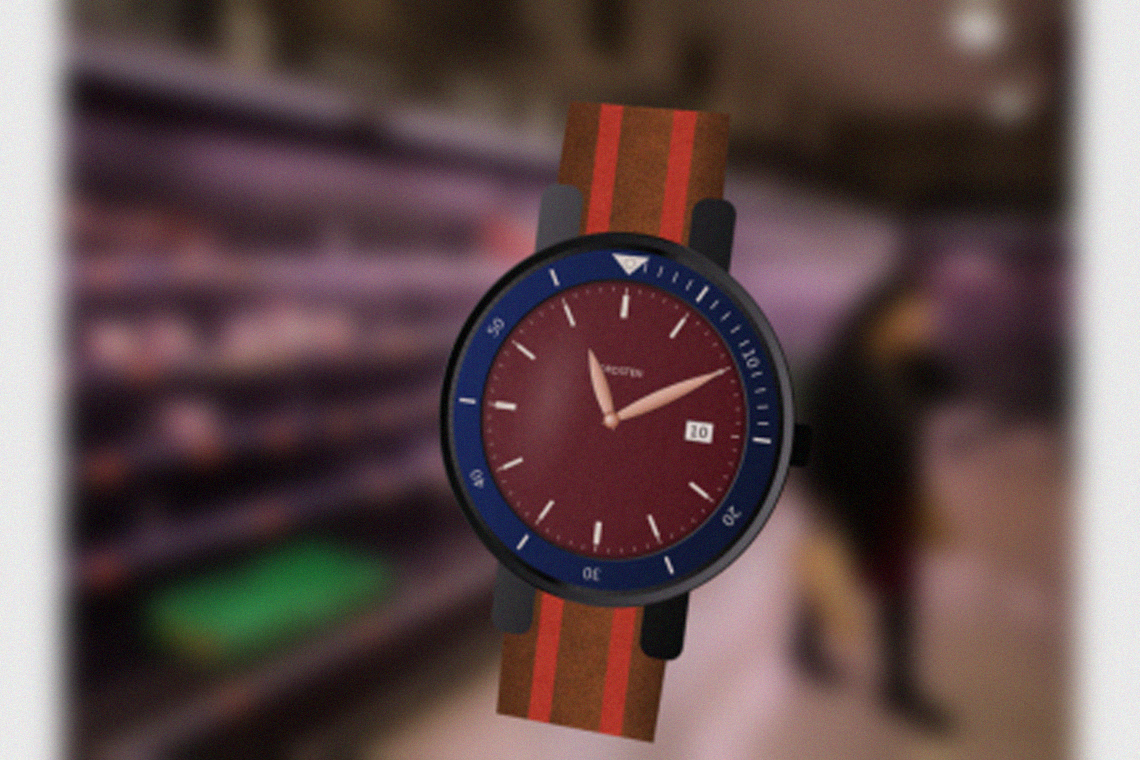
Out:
11.10
